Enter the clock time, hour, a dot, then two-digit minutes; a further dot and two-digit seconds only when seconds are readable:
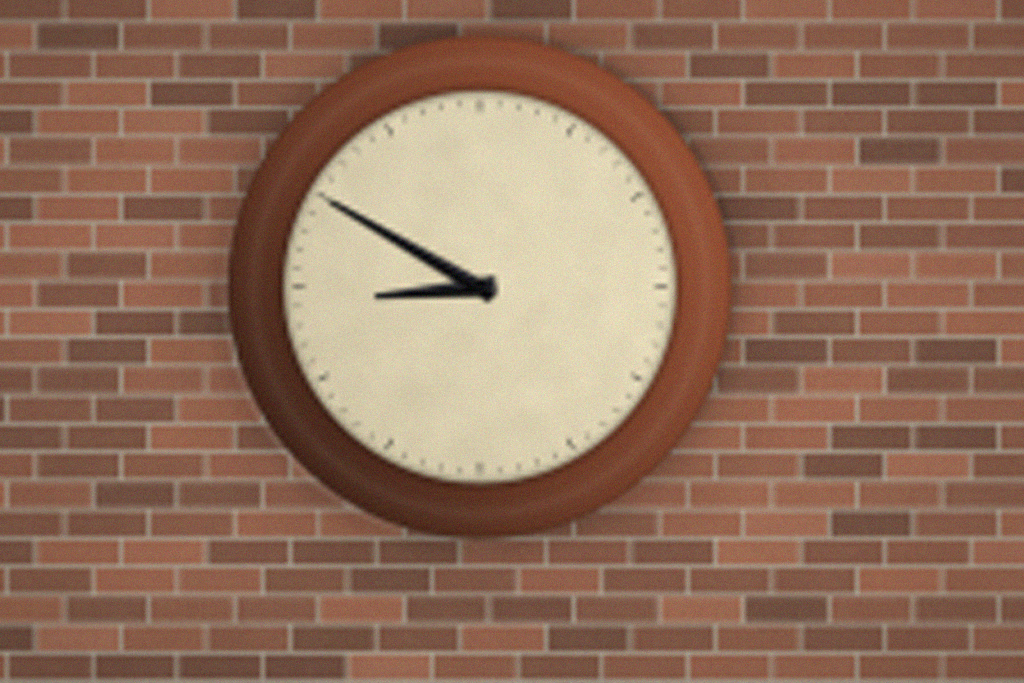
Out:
8.50
